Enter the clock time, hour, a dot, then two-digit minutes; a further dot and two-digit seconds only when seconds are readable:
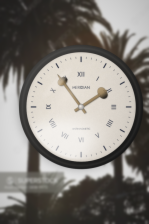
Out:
1.54
